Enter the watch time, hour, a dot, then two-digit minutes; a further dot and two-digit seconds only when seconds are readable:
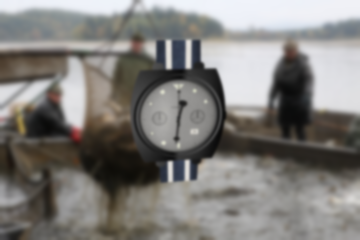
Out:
12.31
